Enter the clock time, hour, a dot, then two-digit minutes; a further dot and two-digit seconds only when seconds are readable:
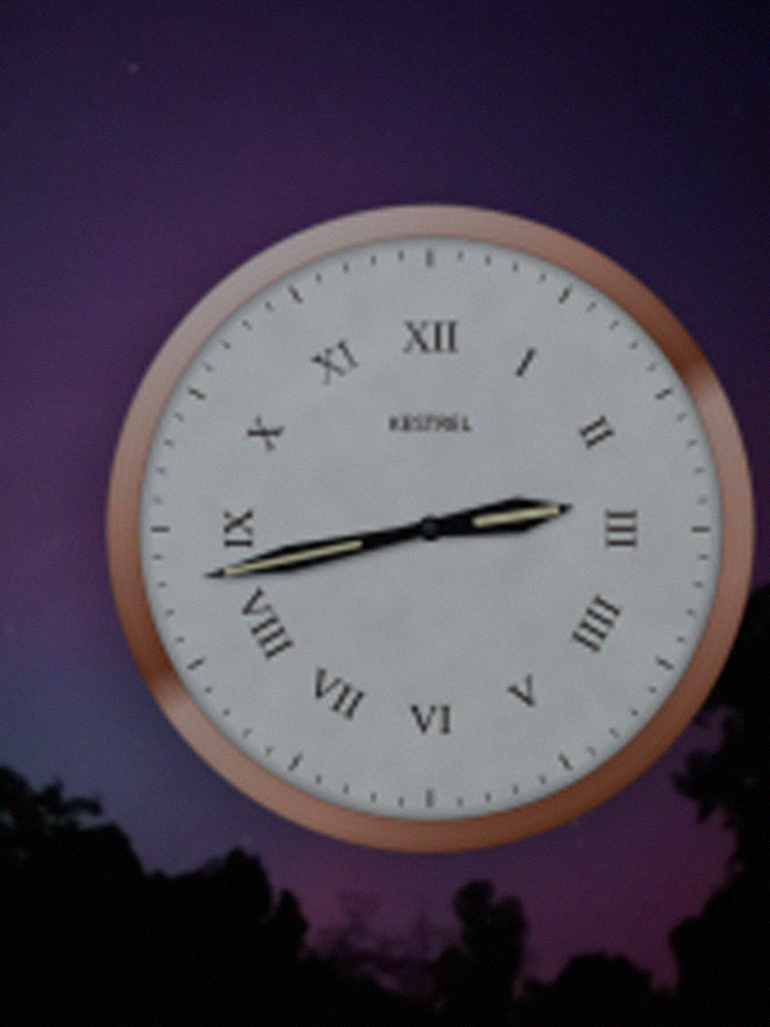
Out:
2.43
